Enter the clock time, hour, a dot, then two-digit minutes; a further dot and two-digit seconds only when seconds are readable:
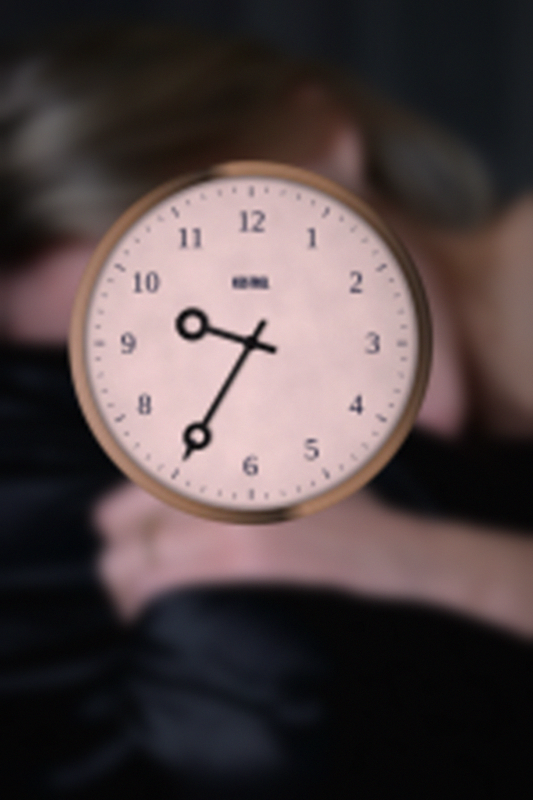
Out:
9.35
